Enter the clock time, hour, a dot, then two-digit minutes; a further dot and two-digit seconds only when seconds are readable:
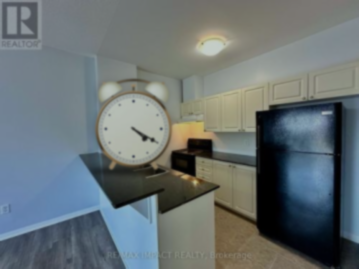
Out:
4.20
